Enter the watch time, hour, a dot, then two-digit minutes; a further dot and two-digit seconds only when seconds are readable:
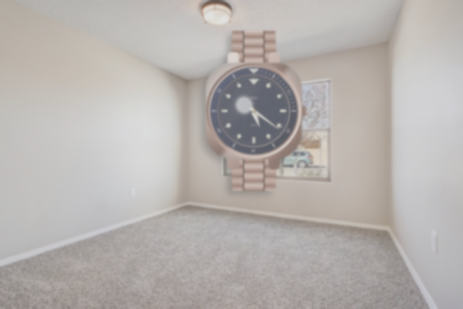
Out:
5.21
